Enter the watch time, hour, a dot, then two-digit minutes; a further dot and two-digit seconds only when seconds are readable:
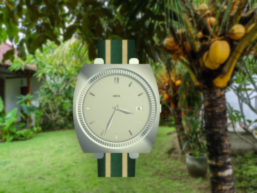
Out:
3.34
